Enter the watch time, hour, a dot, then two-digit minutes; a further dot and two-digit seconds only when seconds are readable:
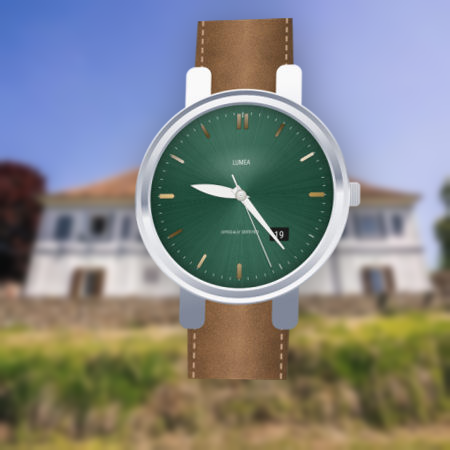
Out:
9.23.26
